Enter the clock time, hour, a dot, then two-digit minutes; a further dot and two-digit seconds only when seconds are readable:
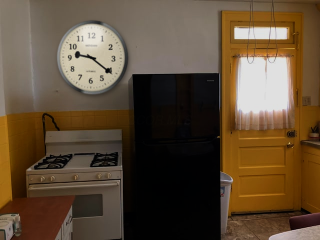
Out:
9.21
